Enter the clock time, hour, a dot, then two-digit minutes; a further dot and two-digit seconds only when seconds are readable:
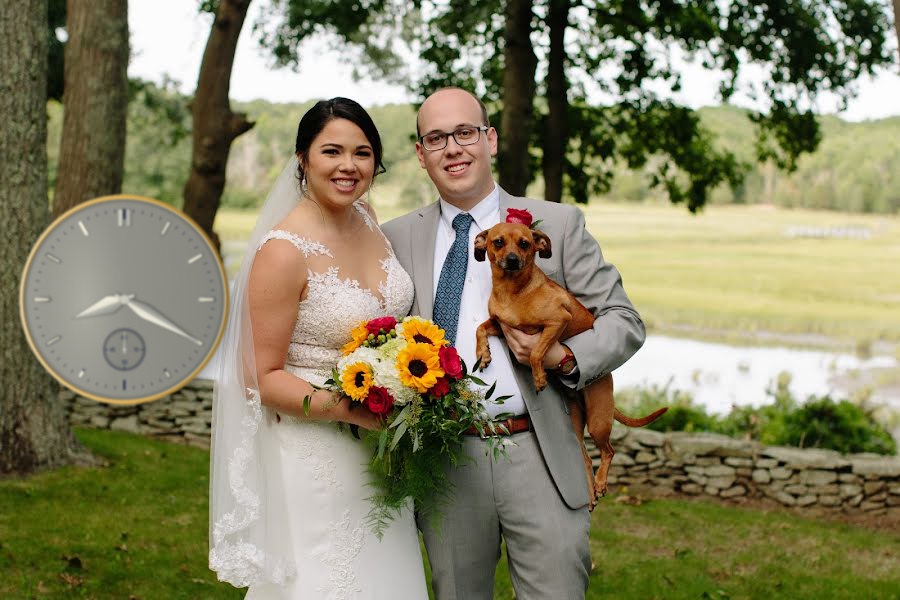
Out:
8.20
